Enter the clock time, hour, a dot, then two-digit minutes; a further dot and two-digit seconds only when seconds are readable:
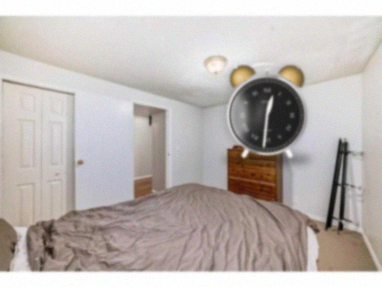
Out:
12.31
